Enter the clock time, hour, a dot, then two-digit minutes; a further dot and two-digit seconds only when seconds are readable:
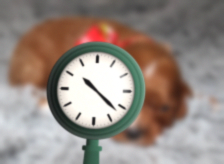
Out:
10.22
